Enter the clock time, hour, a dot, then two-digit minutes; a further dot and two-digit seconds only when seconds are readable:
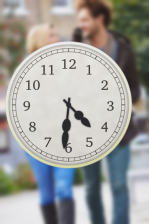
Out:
4.31
